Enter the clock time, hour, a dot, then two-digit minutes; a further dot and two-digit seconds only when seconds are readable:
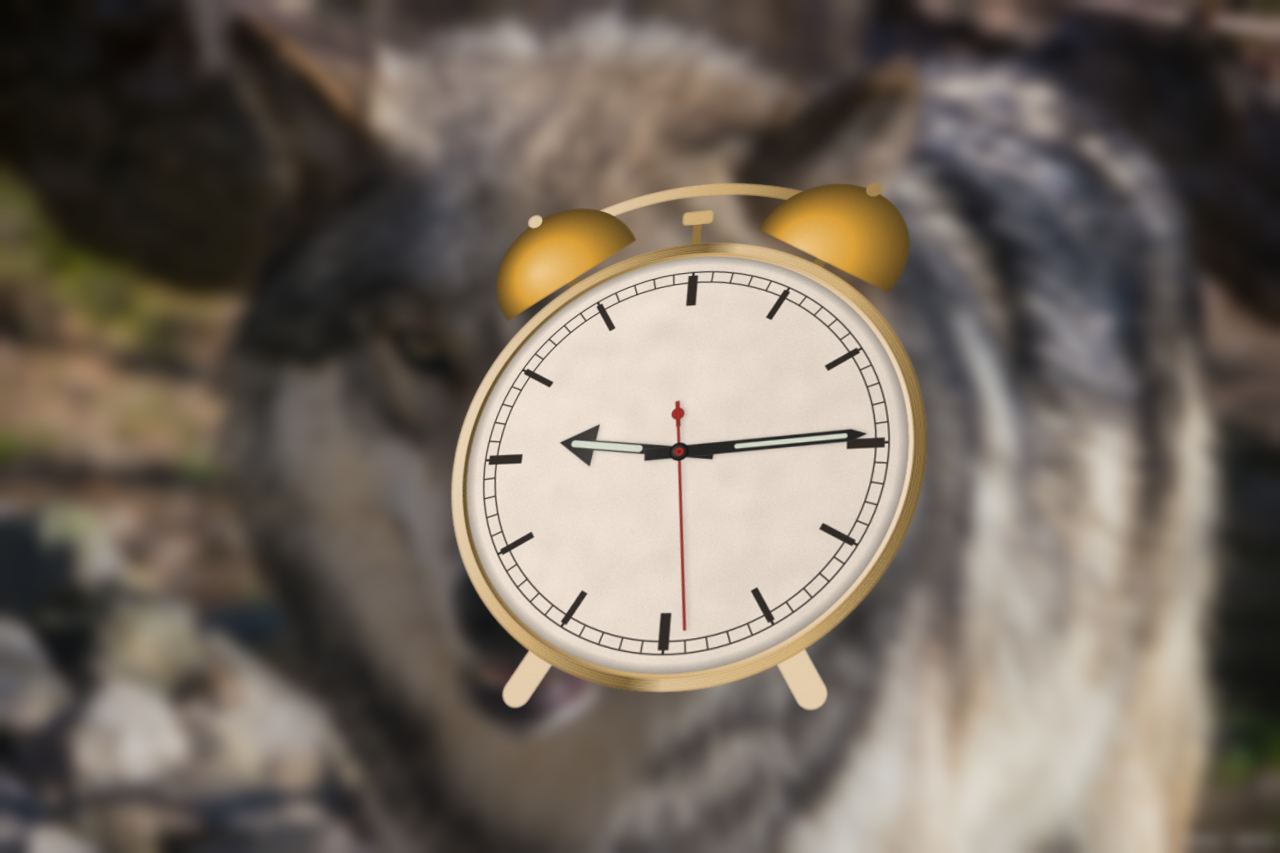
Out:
9.14.29
